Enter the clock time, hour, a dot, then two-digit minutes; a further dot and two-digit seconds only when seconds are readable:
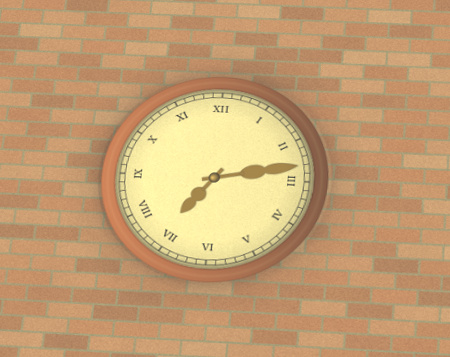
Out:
7.13
